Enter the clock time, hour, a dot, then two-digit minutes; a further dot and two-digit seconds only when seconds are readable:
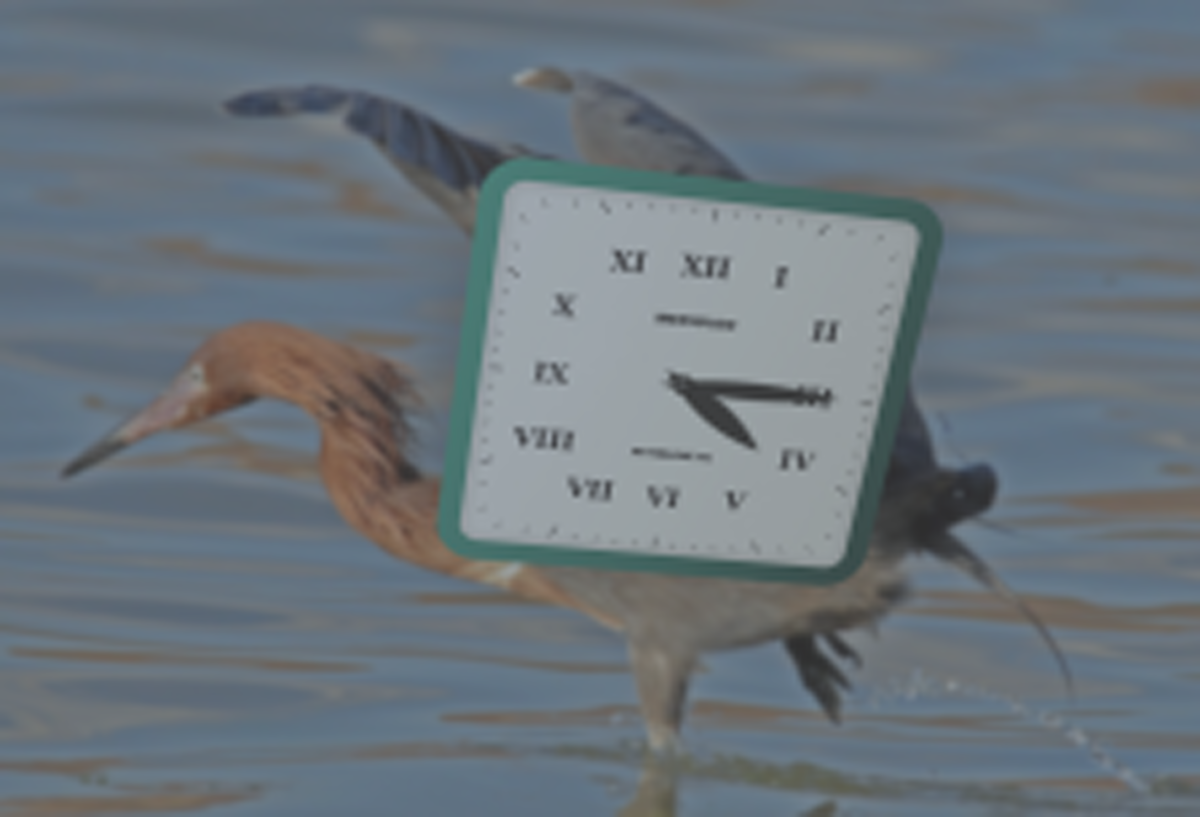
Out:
4.15
